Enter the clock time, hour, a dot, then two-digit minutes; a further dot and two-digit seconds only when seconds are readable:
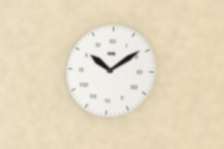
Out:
10.09
